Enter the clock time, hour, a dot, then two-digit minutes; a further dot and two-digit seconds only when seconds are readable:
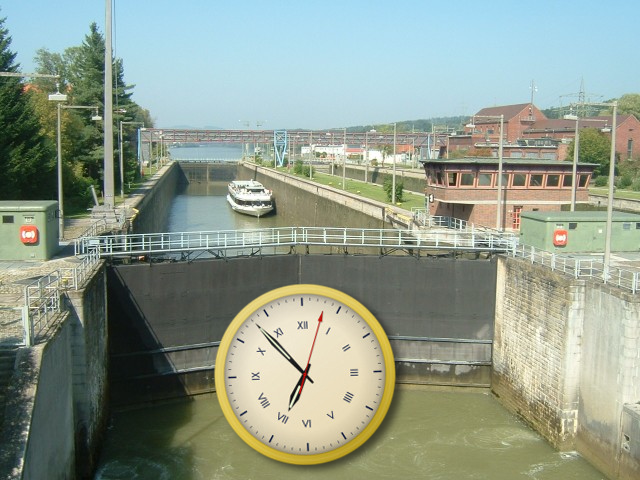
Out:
6.53.03
